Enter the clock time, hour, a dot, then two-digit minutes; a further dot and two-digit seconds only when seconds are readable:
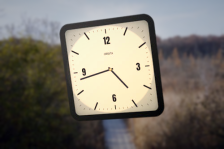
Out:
4.43
